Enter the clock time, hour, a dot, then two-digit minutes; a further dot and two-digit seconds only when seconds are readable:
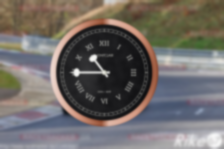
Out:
10.45
